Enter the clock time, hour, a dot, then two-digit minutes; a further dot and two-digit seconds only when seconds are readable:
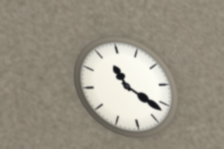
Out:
11.22
